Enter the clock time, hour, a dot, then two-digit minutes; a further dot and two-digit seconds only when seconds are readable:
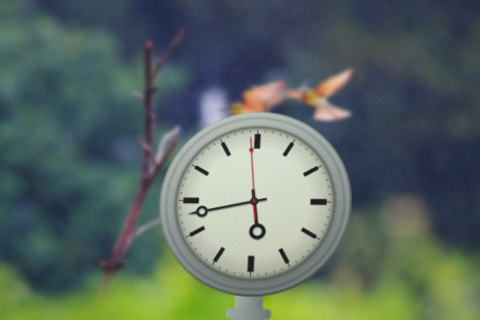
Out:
5.42.59
